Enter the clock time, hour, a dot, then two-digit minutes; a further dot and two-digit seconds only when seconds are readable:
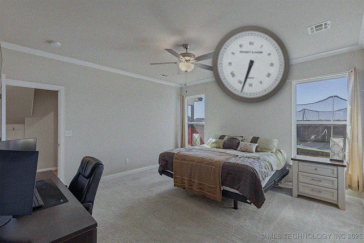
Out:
6.33
